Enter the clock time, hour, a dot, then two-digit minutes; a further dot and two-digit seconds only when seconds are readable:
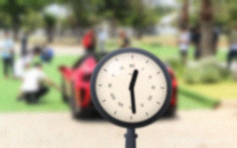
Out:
12.29
